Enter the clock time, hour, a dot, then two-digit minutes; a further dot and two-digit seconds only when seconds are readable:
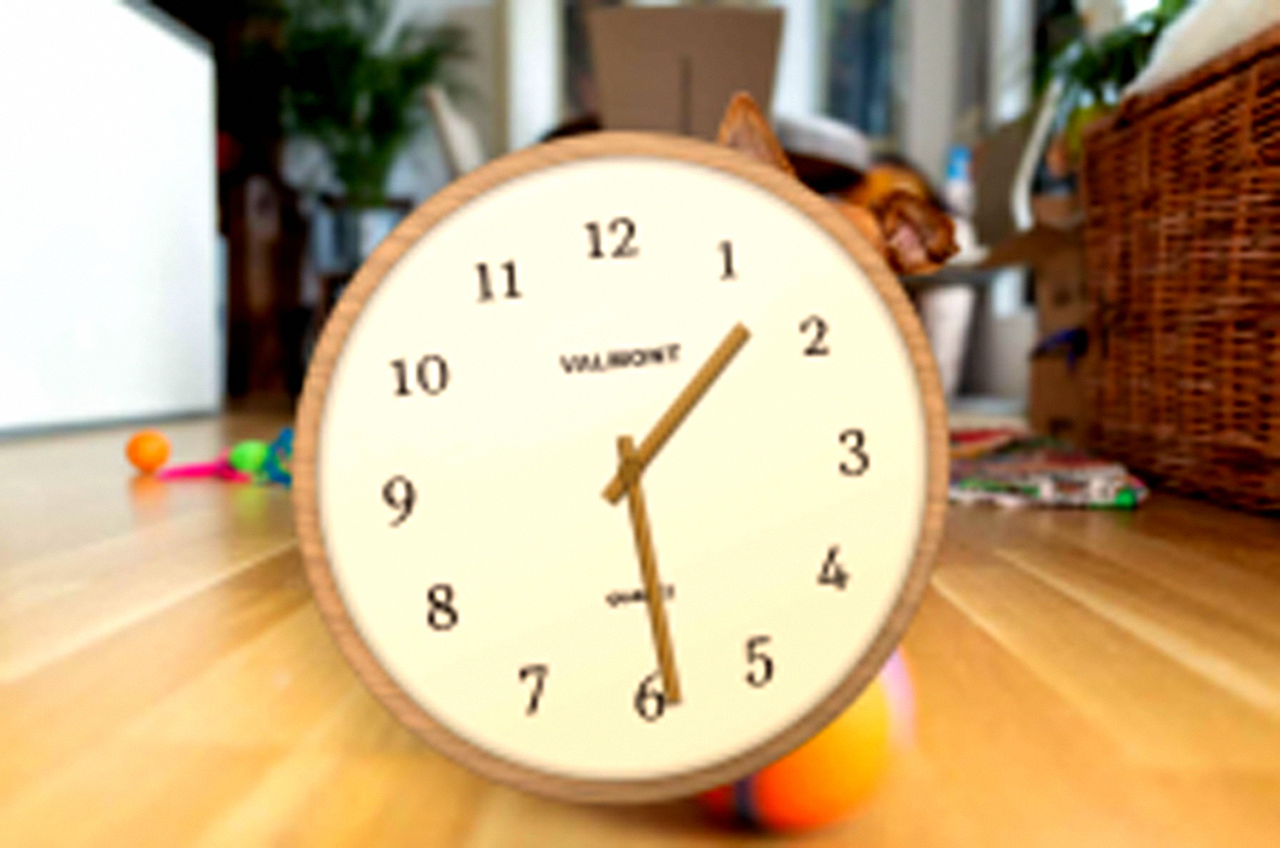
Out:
1.29
